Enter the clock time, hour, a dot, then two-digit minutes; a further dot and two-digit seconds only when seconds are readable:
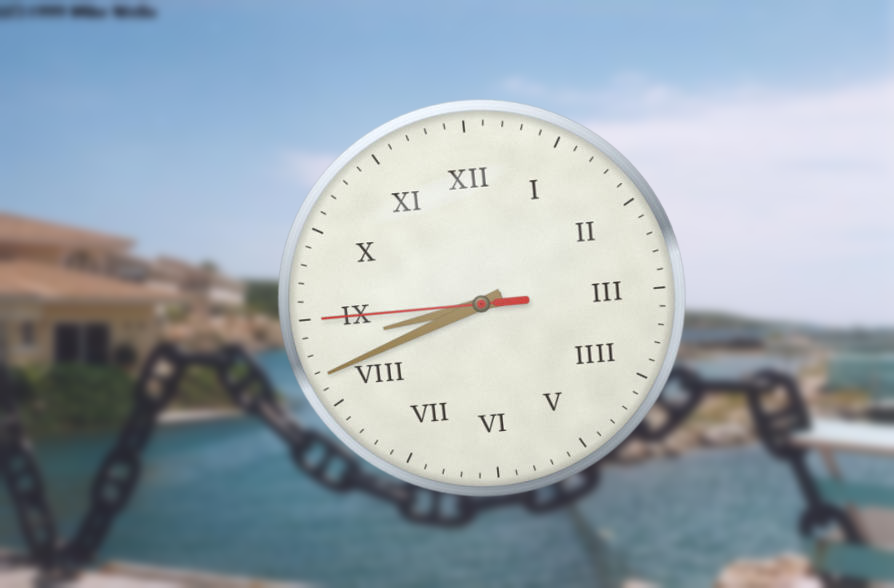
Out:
8.41.45
